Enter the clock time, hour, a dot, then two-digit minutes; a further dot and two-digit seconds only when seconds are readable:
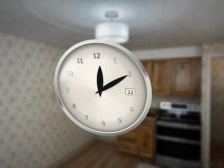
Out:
12.10
